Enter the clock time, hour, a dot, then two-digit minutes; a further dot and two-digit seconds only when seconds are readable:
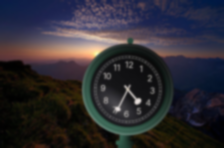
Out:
4.34
